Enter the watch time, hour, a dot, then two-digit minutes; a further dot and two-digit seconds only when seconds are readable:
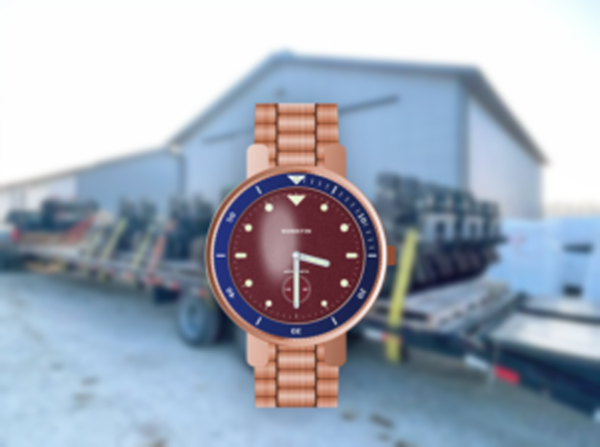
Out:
3.30
